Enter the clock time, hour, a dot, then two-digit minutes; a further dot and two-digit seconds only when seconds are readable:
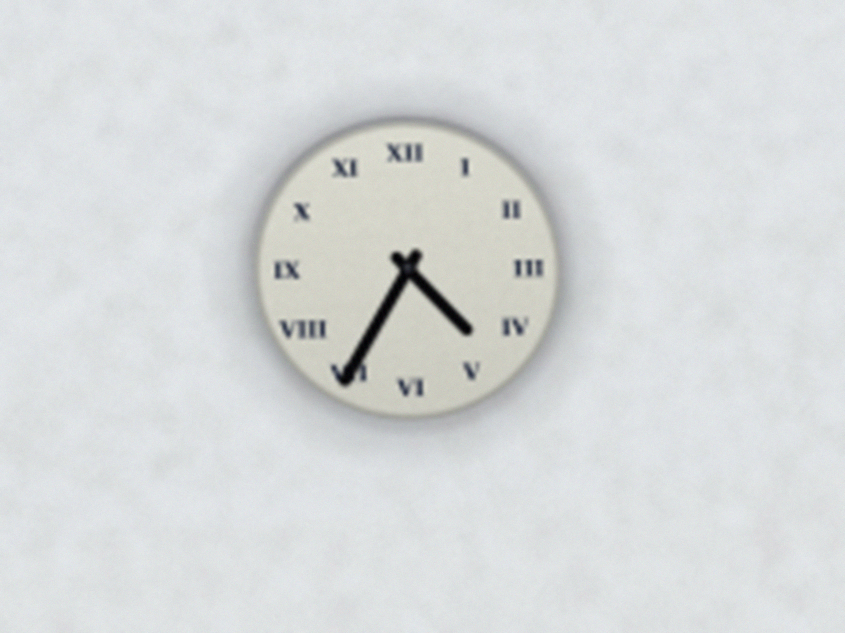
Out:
4.35
